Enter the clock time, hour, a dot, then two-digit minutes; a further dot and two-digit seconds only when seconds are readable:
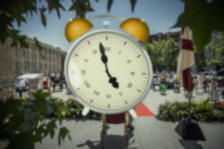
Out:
4.58
